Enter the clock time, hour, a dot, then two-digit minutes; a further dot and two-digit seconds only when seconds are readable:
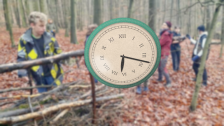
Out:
6.18
